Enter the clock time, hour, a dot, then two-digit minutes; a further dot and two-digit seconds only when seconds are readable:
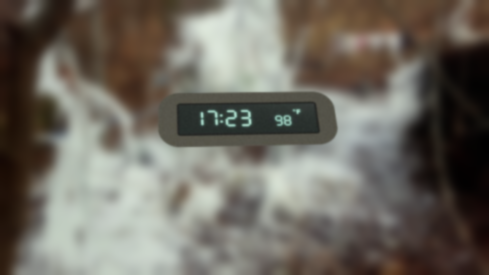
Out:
17.23
